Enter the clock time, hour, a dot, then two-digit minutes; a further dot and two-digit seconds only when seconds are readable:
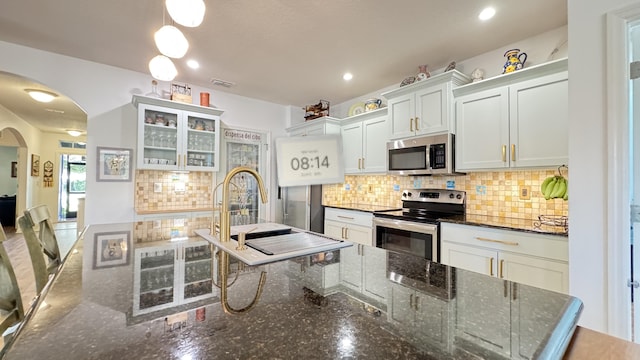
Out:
8.14
